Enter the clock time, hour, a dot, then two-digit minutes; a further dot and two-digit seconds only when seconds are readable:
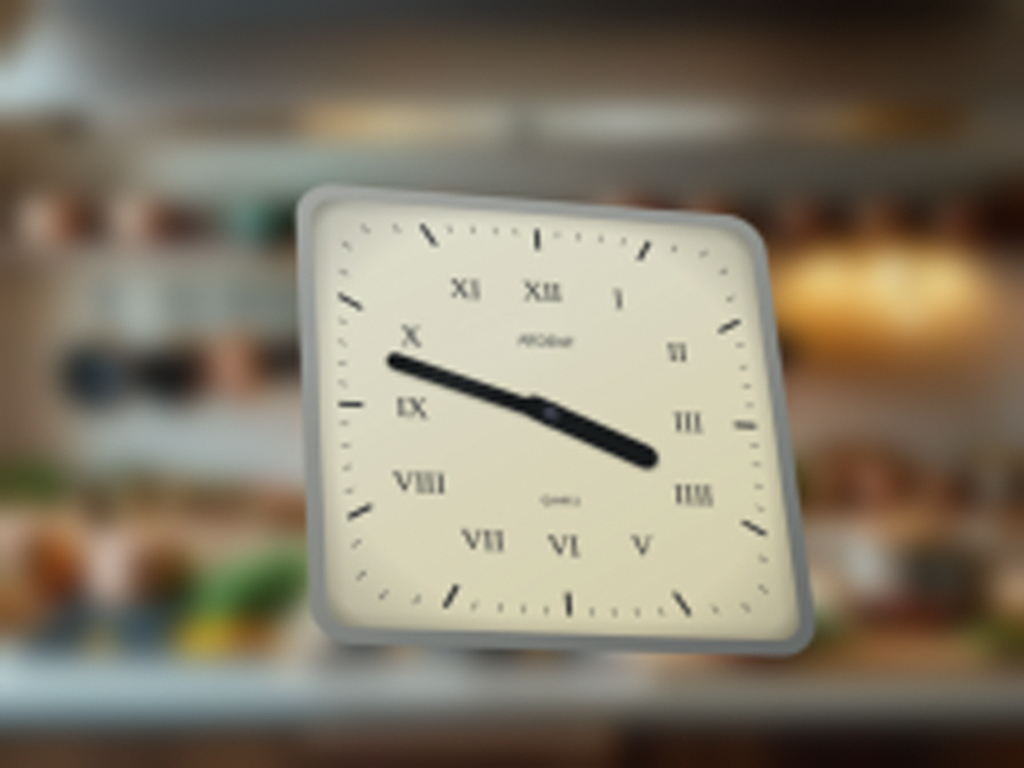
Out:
3.48
